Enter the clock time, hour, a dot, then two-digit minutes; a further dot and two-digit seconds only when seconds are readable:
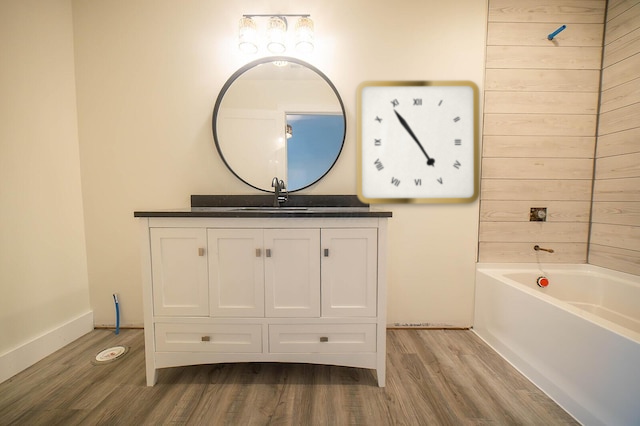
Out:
4.54
